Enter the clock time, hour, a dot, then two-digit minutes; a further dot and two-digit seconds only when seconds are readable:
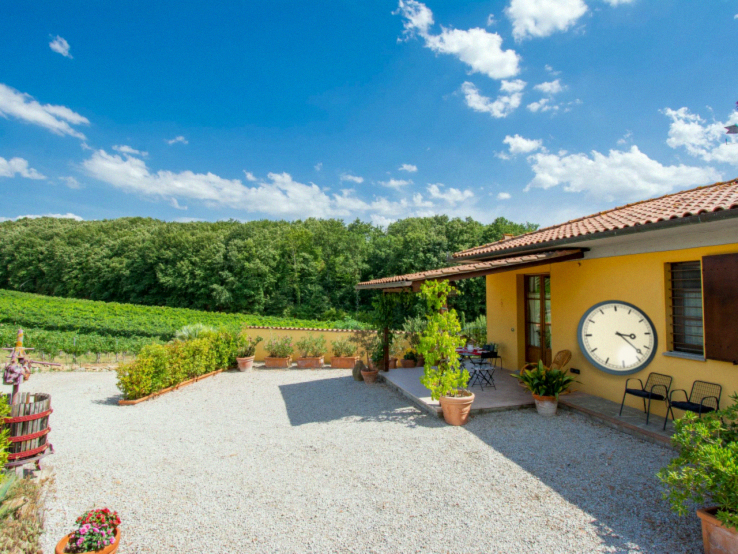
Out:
3.23
